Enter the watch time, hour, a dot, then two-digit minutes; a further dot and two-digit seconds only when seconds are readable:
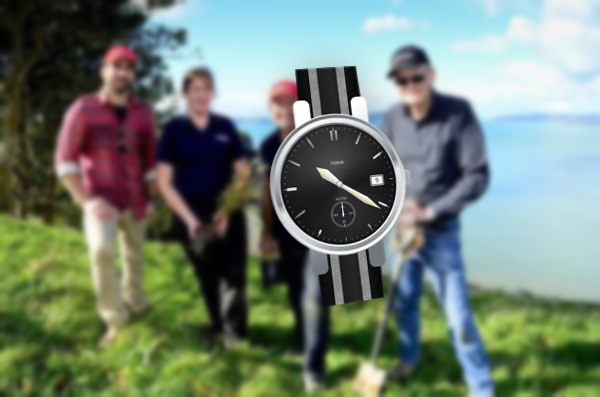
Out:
10.21
